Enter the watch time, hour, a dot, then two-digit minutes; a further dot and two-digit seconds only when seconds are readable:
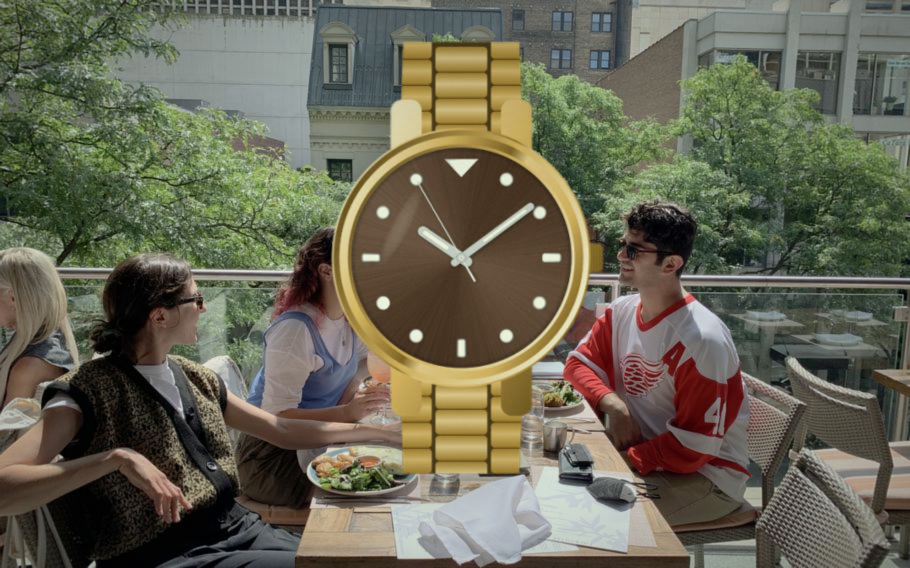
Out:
10.08.55
